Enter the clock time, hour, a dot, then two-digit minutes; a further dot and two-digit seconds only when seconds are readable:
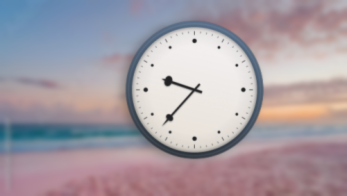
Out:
9.37
